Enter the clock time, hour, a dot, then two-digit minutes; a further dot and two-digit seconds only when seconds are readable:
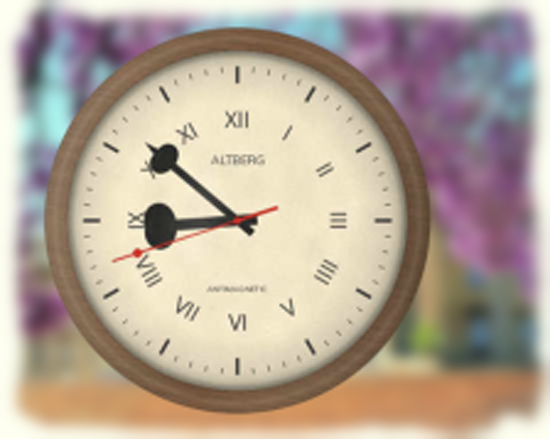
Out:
8.51.42
